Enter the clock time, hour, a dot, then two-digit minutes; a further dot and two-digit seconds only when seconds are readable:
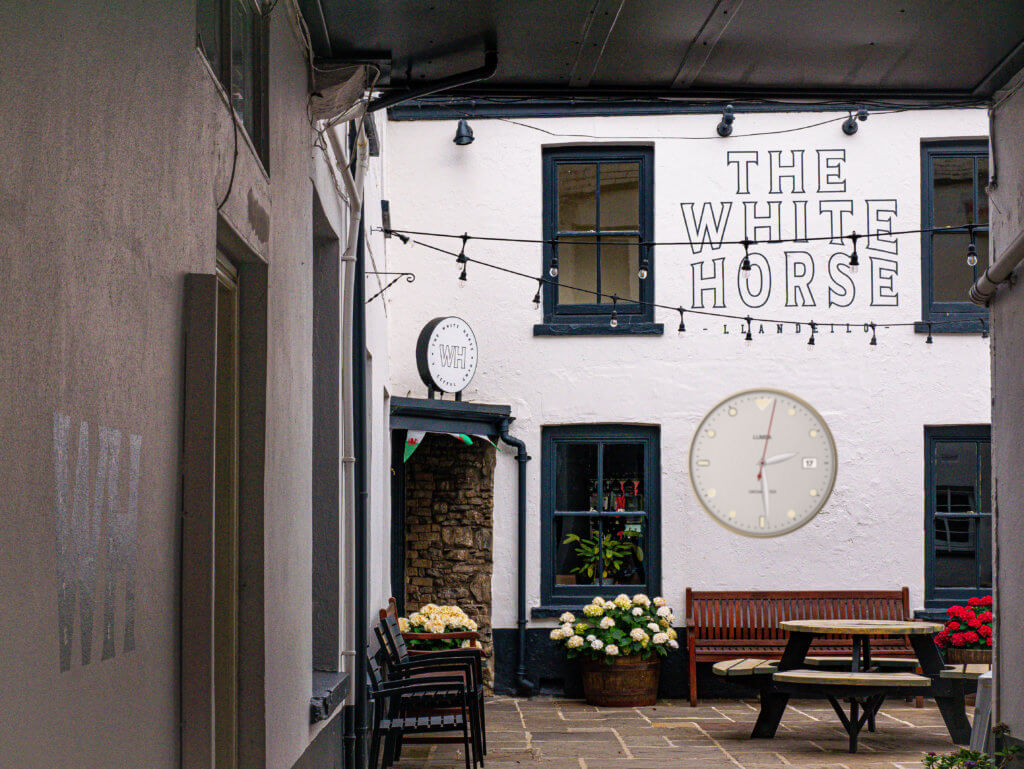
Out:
2.29.02
